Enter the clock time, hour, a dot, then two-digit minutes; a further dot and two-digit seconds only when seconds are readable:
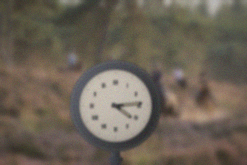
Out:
4.14
